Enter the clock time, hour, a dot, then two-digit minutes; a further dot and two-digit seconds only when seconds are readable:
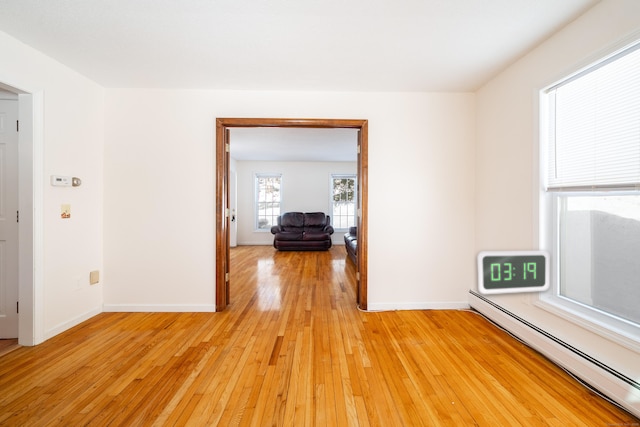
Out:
3.19
